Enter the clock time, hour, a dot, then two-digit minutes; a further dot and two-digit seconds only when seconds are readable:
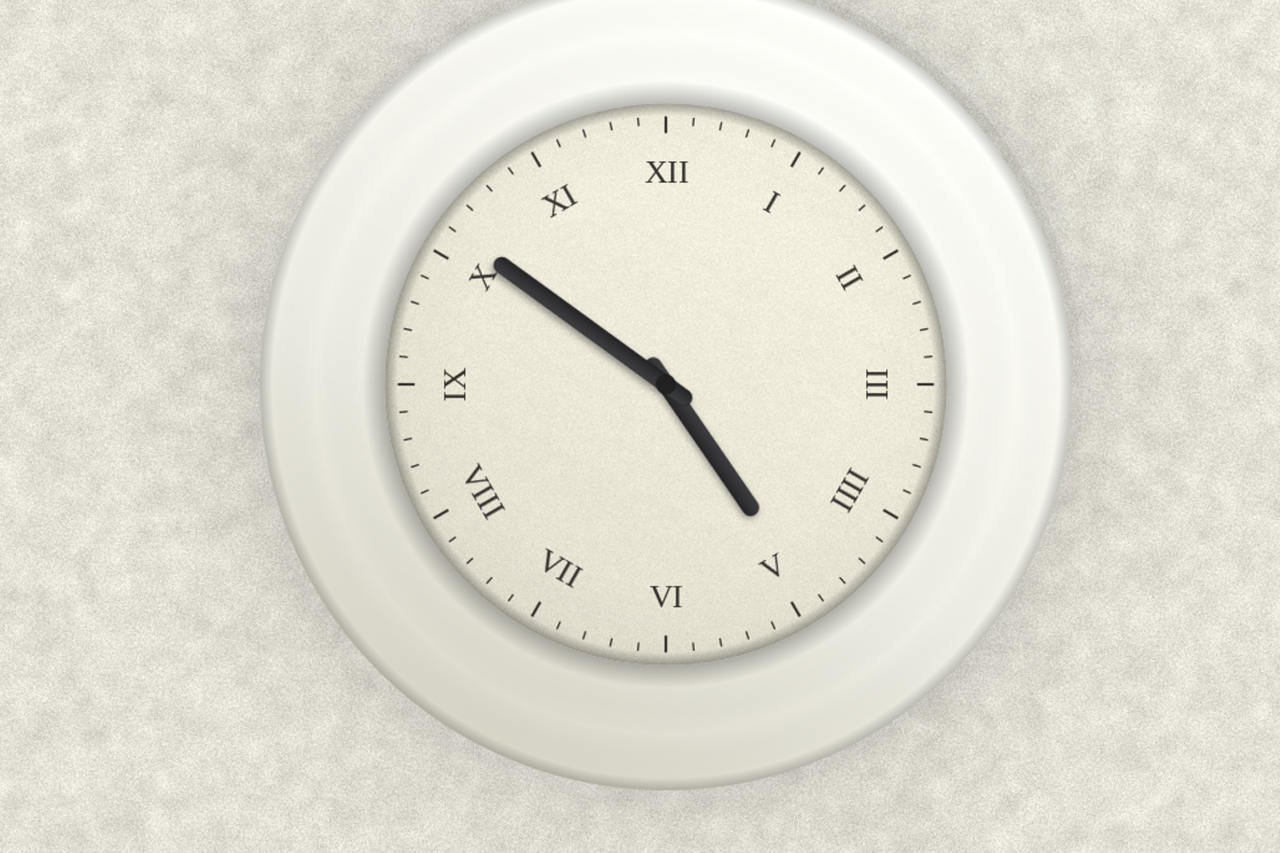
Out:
4.51
